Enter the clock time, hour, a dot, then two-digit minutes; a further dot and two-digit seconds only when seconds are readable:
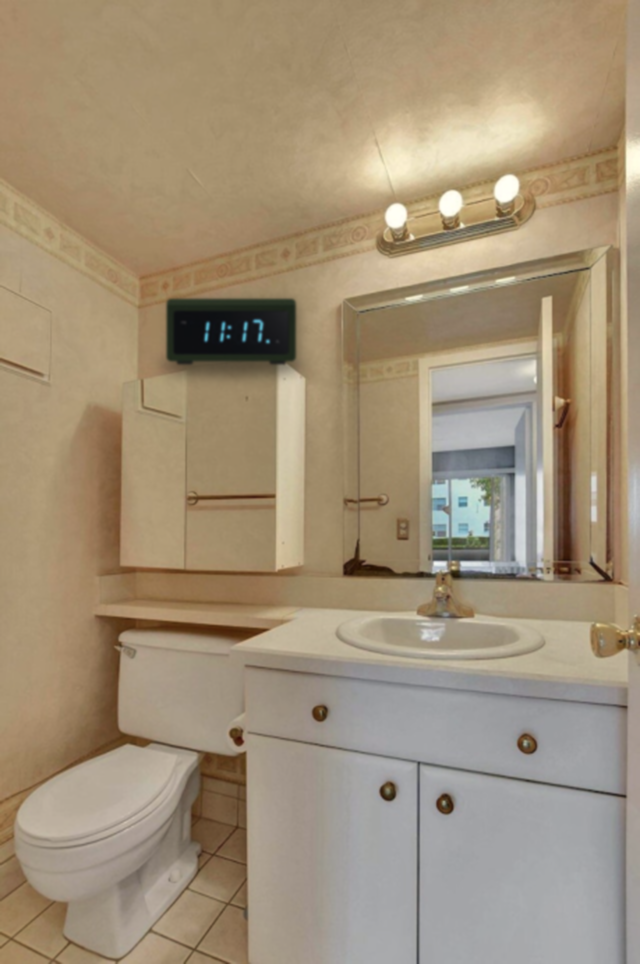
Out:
11.17
